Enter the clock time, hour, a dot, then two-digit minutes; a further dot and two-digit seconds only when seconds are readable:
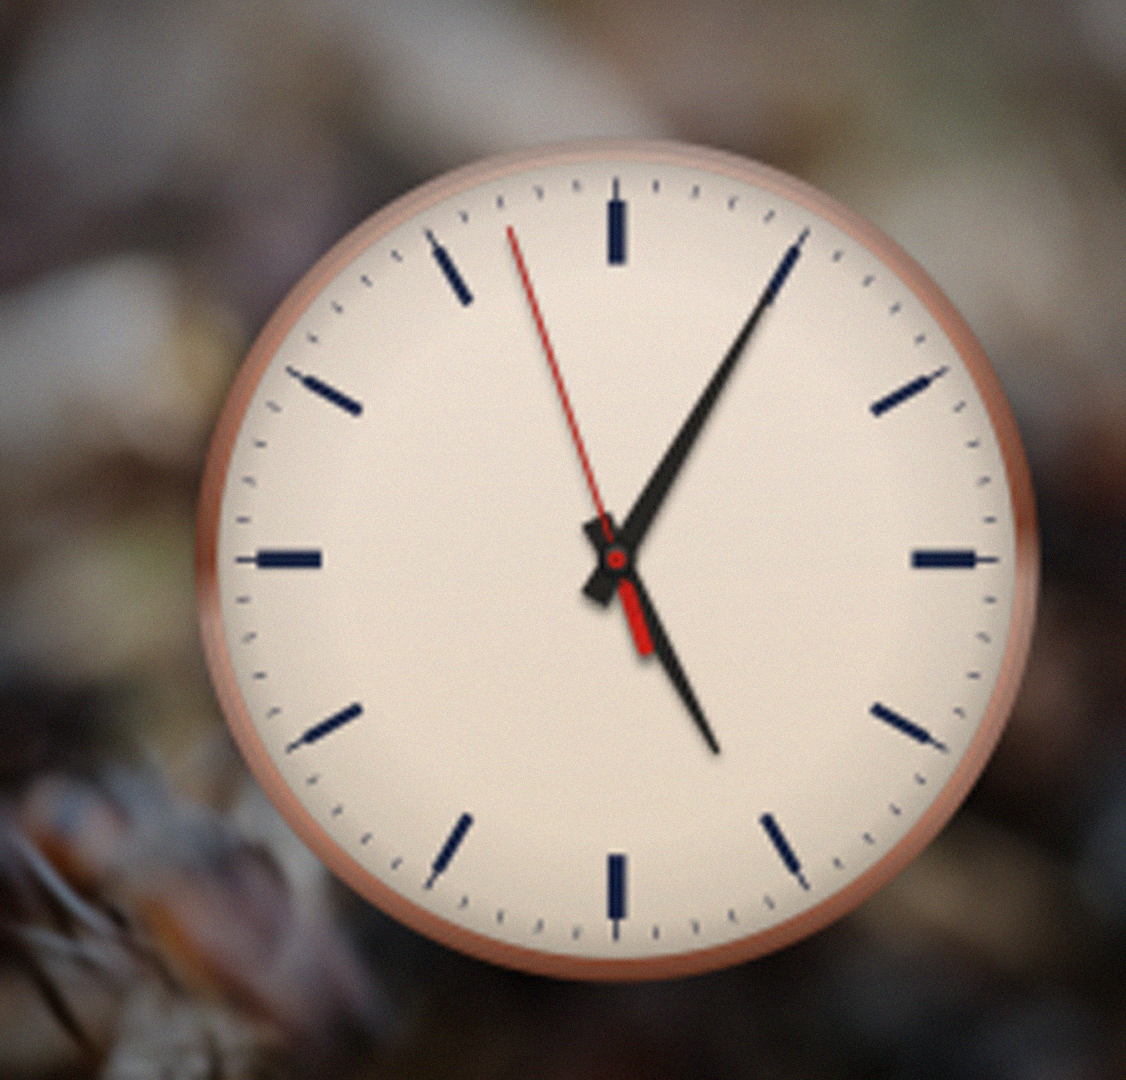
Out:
5.04.57
